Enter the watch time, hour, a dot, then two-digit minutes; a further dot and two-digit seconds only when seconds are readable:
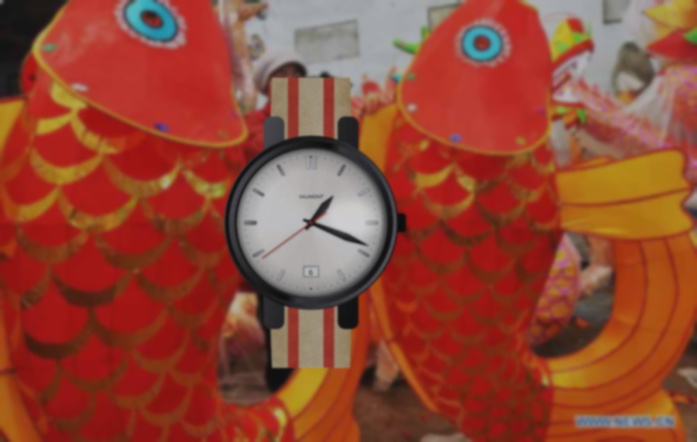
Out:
1.18.39
